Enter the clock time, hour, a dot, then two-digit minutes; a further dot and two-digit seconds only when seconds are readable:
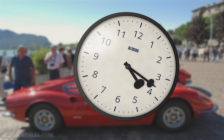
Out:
4.18
